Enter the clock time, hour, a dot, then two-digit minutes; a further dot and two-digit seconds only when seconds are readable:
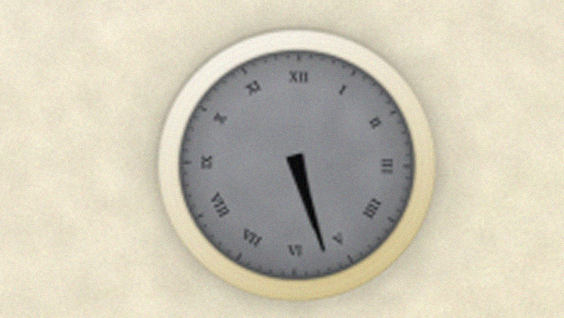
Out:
5.27
